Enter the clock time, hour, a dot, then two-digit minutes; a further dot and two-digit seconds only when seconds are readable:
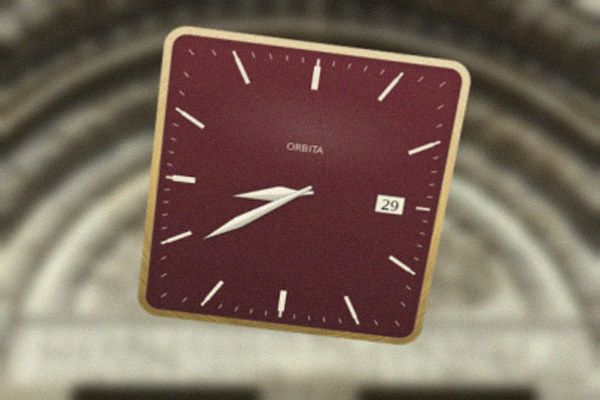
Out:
8.39
